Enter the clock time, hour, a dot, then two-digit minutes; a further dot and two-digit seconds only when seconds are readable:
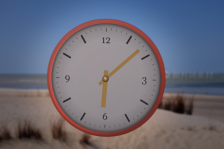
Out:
6.08
